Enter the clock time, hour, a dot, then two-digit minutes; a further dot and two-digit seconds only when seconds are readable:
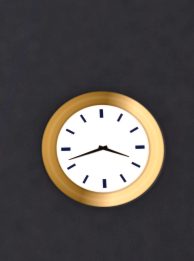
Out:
3.42
